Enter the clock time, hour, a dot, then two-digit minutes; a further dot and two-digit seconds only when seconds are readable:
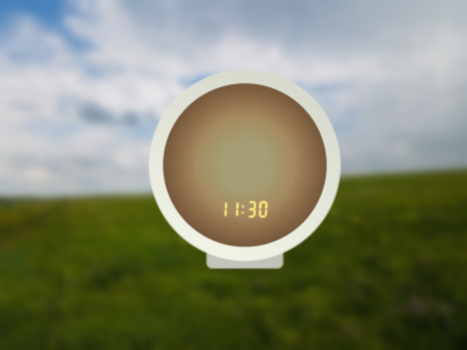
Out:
11.30
